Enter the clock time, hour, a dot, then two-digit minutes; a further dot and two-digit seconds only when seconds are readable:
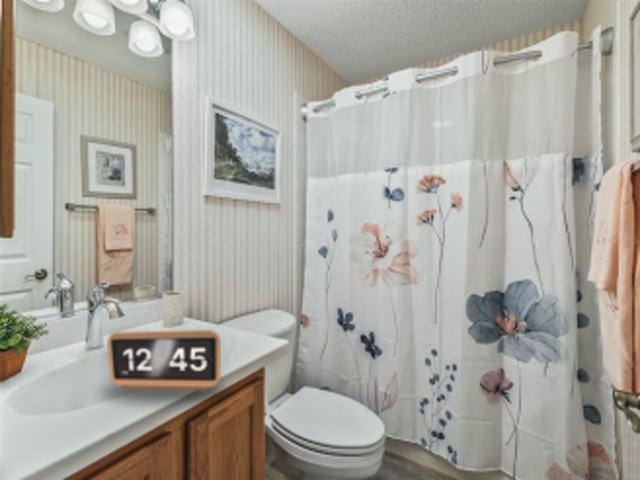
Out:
12.45
